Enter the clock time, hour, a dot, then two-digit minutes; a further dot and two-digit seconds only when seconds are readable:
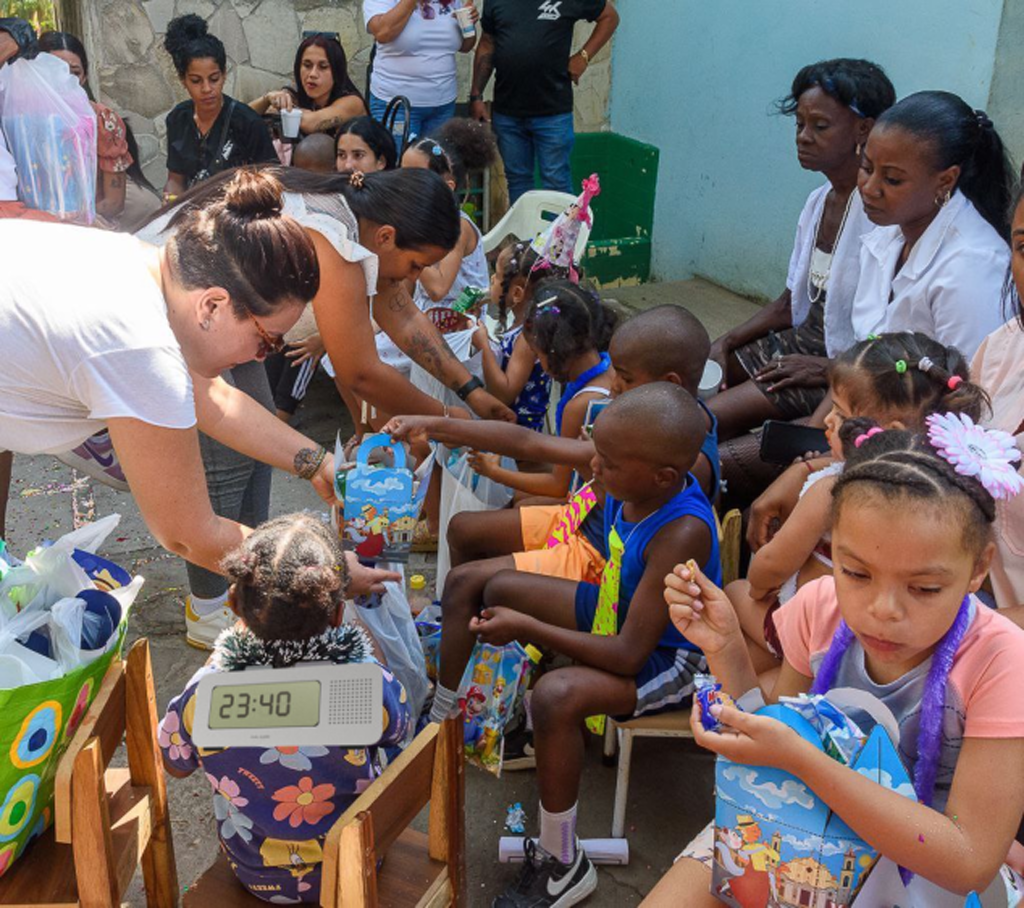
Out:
23.40
